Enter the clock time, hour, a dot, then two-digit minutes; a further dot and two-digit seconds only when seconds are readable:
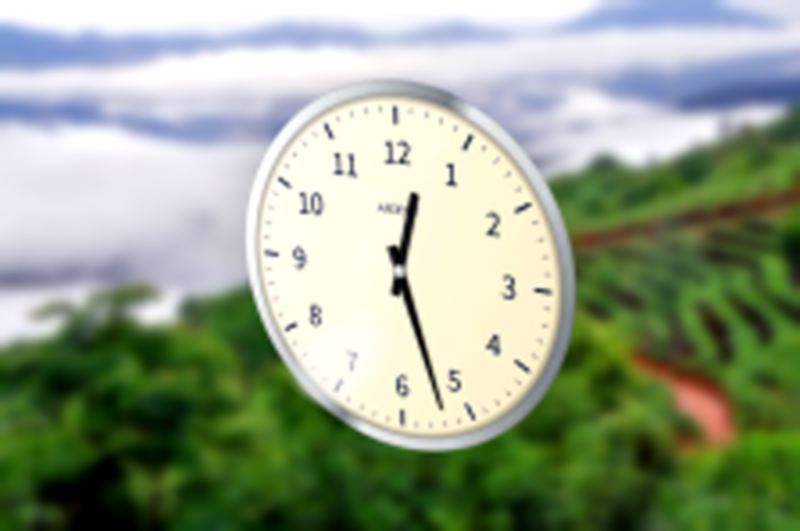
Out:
12.27
